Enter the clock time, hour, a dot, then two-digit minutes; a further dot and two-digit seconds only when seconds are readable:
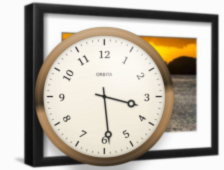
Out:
3.29
